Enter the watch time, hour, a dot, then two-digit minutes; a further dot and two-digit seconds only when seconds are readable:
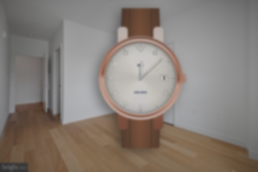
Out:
12.08
